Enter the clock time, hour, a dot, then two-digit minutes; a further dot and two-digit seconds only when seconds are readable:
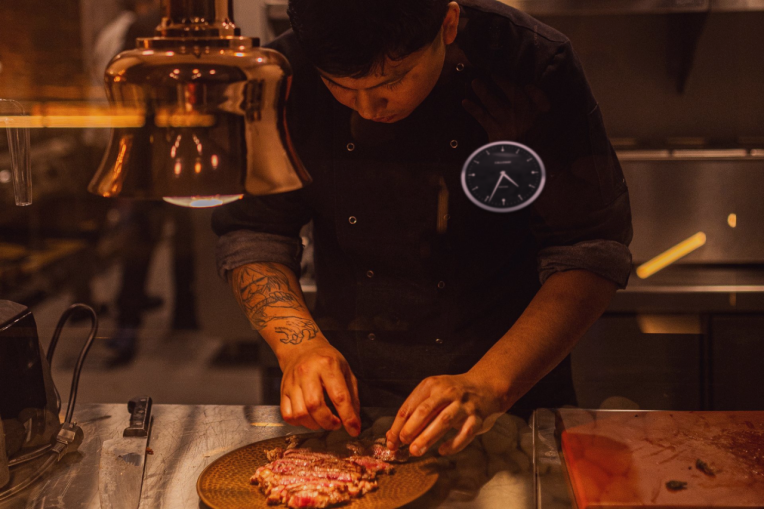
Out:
4.34
